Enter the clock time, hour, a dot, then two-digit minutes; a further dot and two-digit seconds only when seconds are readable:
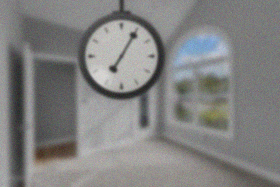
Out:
7.05
